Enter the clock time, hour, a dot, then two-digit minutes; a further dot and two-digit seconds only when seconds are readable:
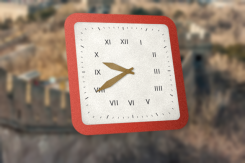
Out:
9.40
